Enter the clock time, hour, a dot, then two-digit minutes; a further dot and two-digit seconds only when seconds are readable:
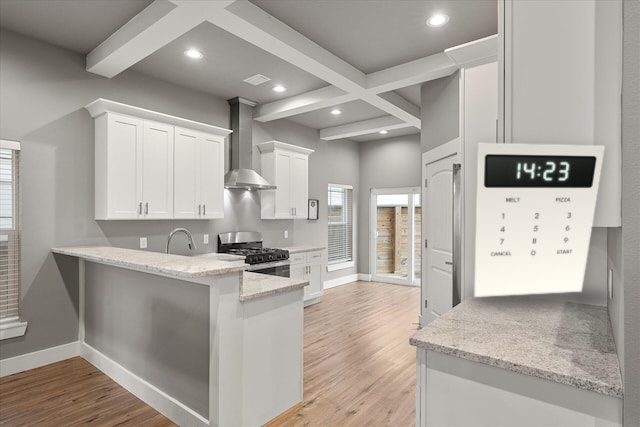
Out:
14.23
